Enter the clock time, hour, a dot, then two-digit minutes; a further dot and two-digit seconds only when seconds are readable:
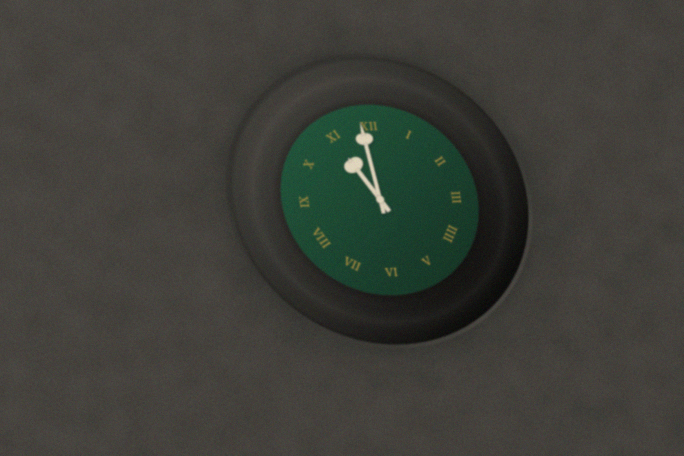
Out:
10.59
